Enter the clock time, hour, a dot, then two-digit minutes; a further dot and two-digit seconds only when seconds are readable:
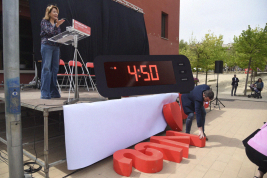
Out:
4.50
